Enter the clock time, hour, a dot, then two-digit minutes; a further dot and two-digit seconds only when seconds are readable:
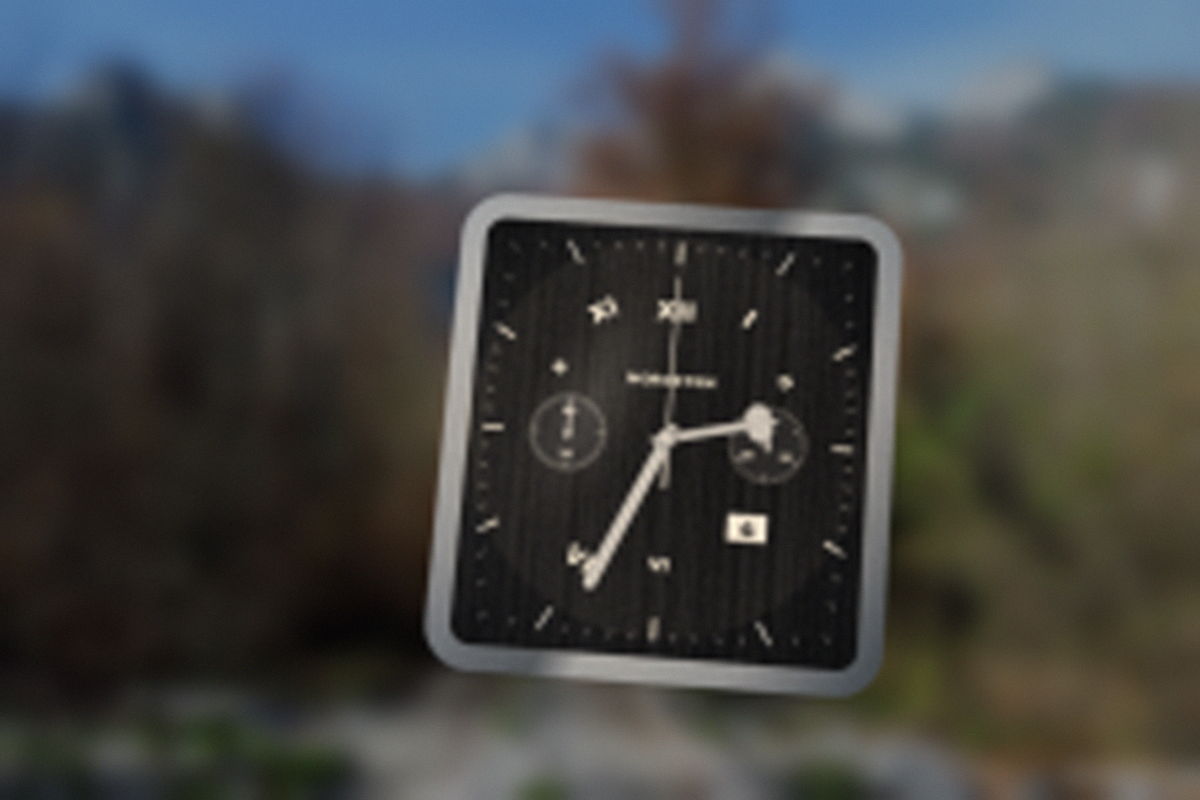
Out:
2.34
